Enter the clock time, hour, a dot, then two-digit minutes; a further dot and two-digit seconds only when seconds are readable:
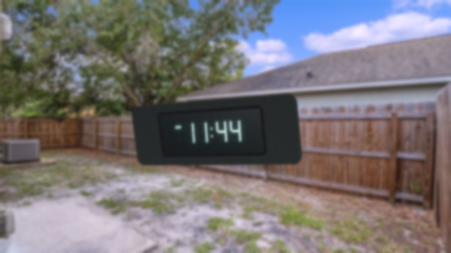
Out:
11.44
